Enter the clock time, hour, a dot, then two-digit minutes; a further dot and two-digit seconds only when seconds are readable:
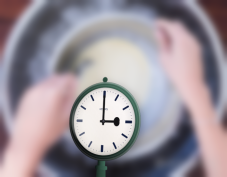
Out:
3.00
